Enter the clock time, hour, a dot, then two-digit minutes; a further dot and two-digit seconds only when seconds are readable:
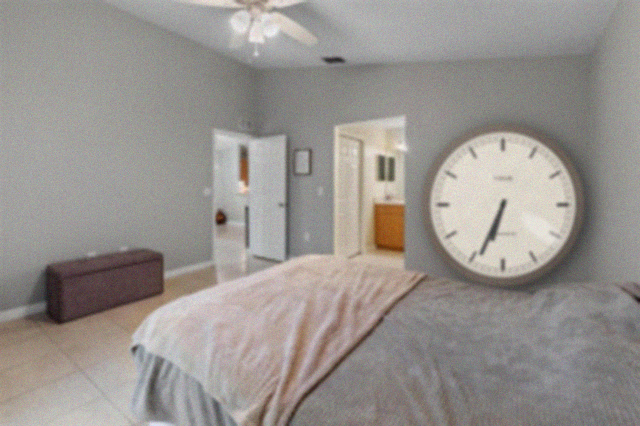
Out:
6.34
